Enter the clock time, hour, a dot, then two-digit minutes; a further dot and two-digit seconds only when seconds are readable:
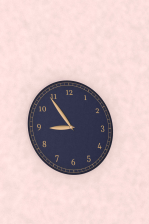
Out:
8.54
